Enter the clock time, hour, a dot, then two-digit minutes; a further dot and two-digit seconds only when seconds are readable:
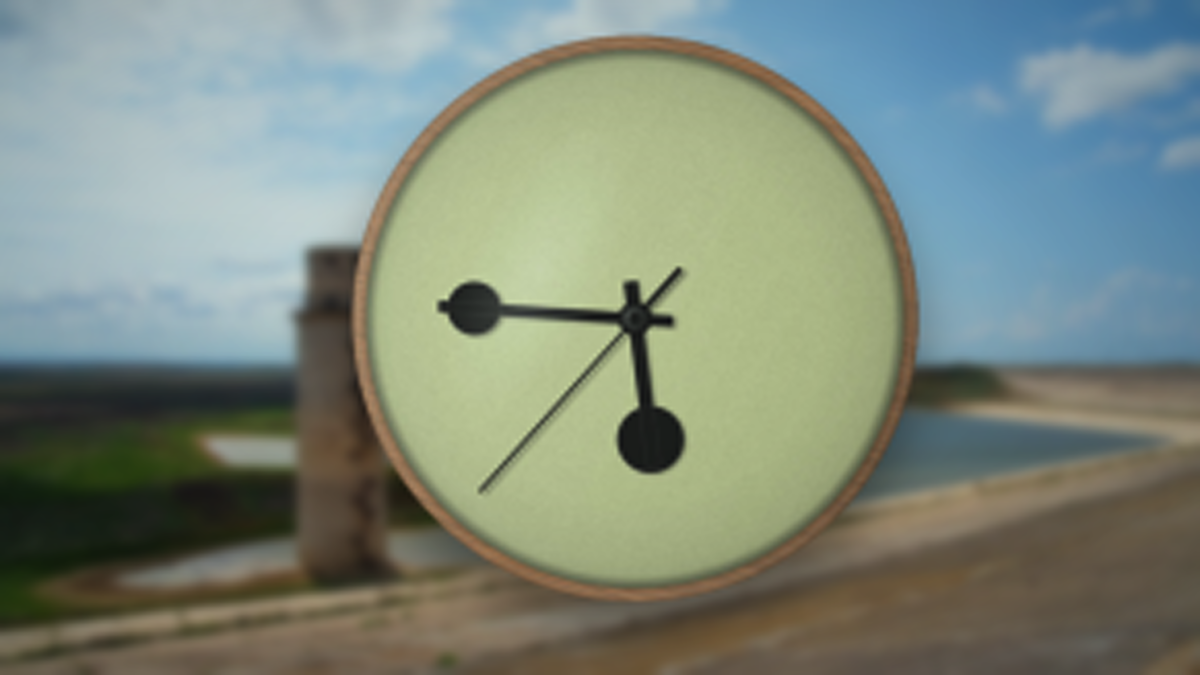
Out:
5.45.37
